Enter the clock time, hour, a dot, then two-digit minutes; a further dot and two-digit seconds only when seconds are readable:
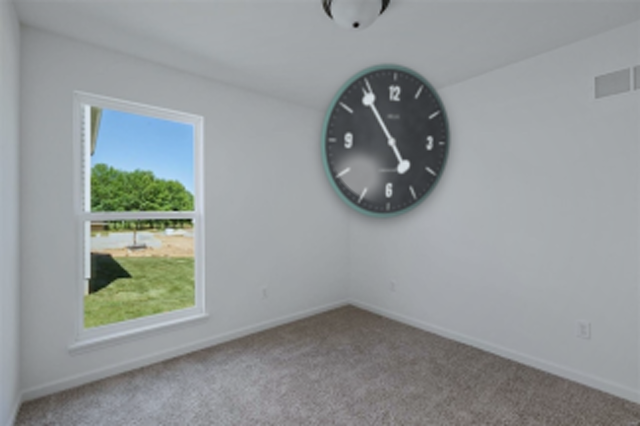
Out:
4.54
